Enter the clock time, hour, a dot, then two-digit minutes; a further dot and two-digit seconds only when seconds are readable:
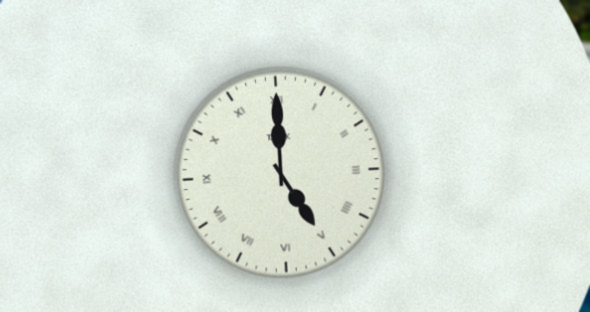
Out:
5.00
